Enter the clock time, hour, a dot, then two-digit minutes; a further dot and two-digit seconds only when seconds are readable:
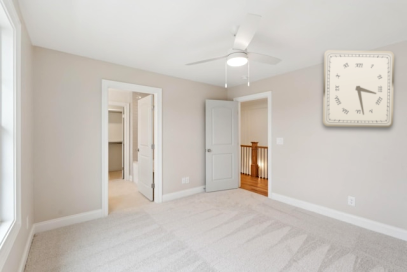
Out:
3.28
